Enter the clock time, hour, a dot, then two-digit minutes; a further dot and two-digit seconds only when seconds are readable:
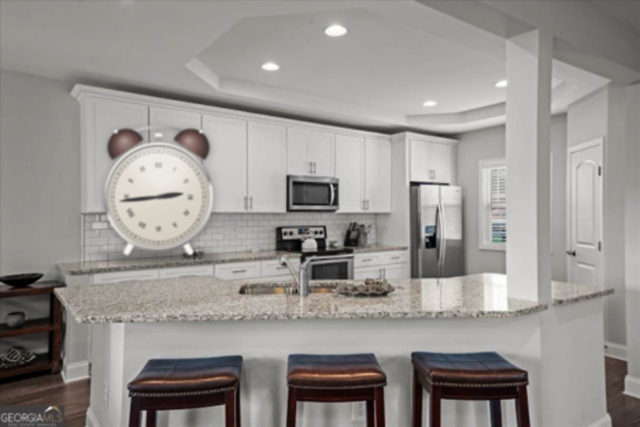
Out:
2.44
